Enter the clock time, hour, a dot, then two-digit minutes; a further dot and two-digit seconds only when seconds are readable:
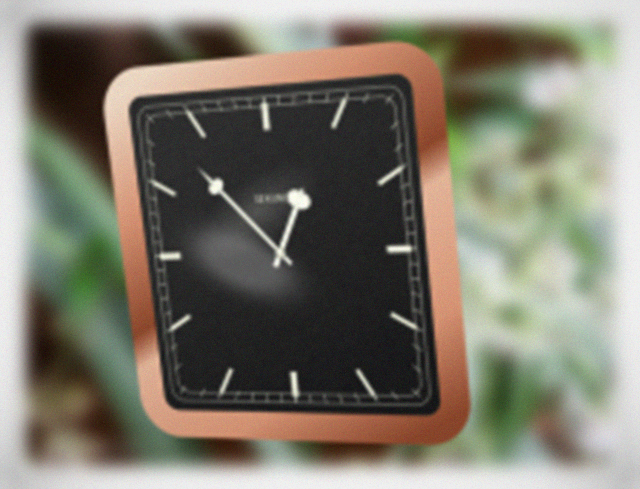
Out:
12.53
